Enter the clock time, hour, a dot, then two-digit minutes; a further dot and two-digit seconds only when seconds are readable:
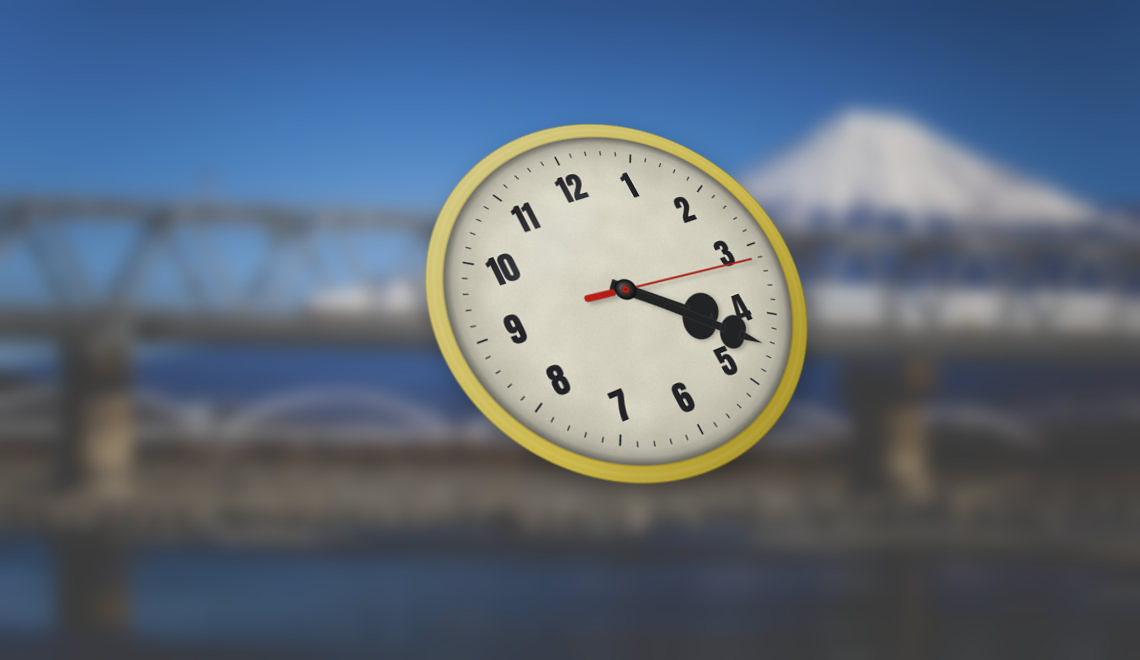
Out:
4.22.16
